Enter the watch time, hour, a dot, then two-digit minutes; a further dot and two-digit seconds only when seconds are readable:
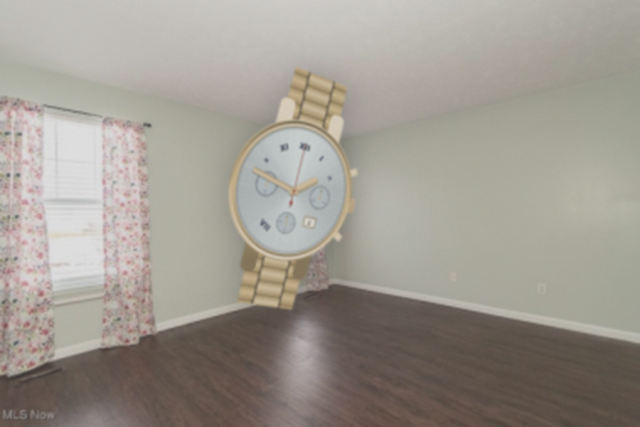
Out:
1.47
